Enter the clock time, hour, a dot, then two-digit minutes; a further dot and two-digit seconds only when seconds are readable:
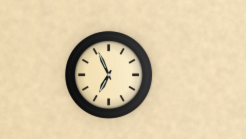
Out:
6.56
